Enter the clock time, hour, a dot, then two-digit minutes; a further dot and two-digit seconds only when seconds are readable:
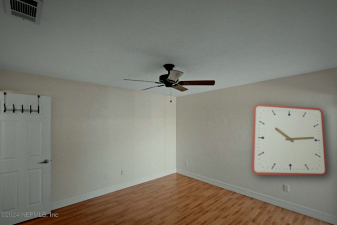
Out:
10.14
